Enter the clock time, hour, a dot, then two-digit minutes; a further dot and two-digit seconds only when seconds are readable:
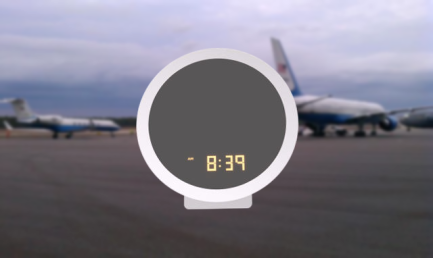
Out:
8.39
